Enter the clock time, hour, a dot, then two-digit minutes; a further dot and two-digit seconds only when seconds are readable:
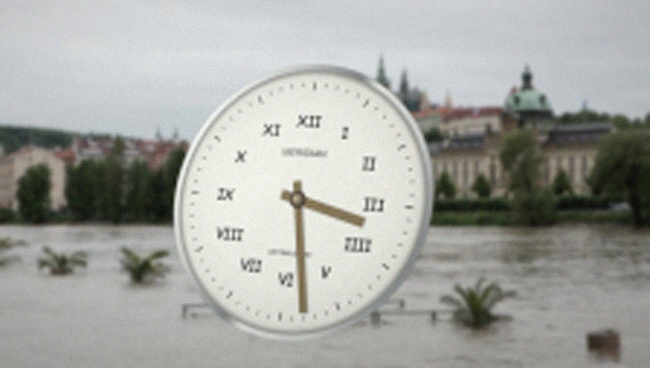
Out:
3.28
